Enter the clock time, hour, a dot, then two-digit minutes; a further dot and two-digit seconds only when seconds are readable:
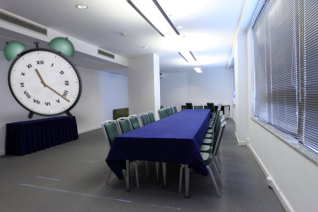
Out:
11.22
